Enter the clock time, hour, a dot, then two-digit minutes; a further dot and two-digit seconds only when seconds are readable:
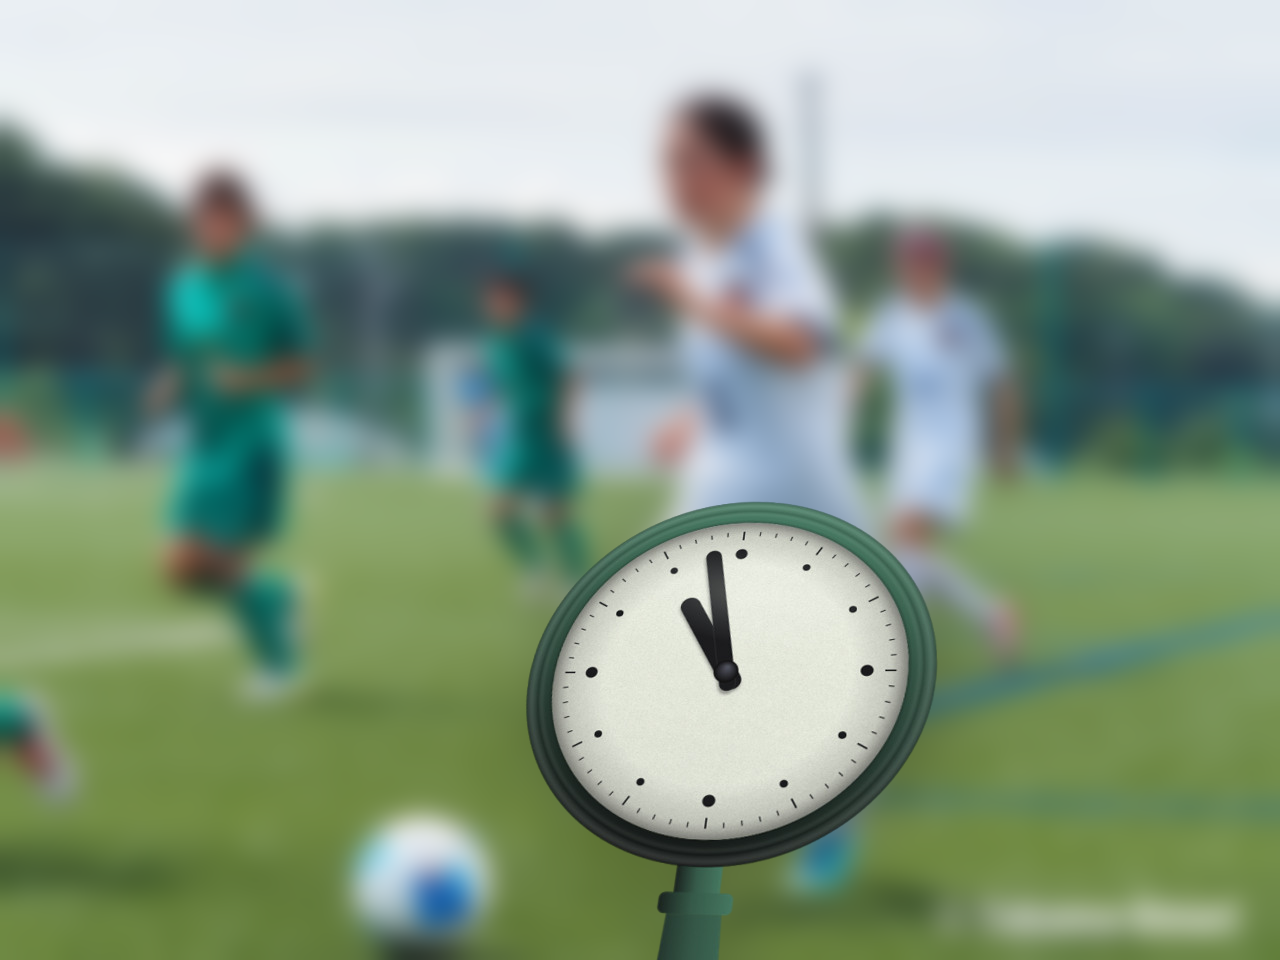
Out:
10.58
